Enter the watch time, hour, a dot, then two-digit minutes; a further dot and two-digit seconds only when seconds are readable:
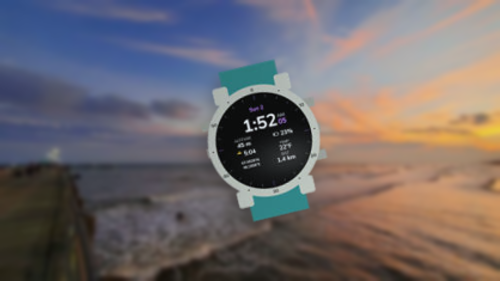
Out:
1.52
